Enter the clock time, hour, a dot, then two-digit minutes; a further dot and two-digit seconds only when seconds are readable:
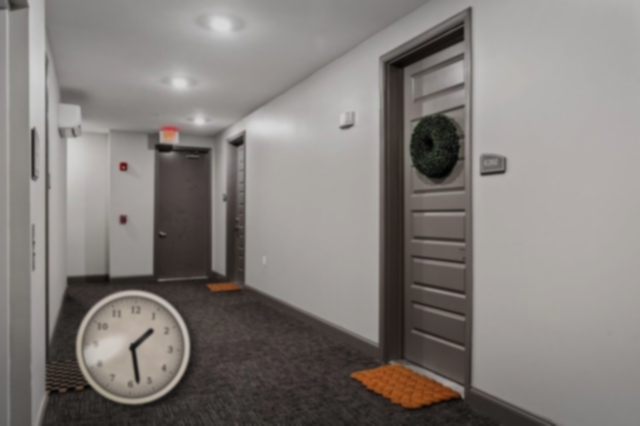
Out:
1.28
